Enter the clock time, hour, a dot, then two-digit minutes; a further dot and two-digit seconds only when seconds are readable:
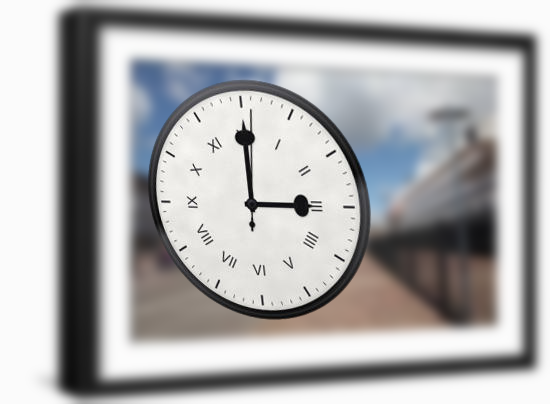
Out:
3.00.01
